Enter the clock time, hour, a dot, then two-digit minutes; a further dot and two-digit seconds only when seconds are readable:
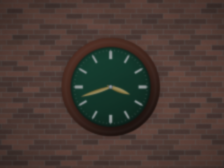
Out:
3.42
